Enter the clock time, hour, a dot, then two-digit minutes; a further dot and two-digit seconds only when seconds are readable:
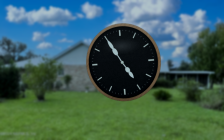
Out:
4.55
